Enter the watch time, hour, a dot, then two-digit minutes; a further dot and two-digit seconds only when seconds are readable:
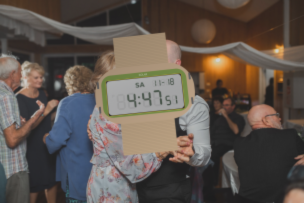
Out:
4.47.51
